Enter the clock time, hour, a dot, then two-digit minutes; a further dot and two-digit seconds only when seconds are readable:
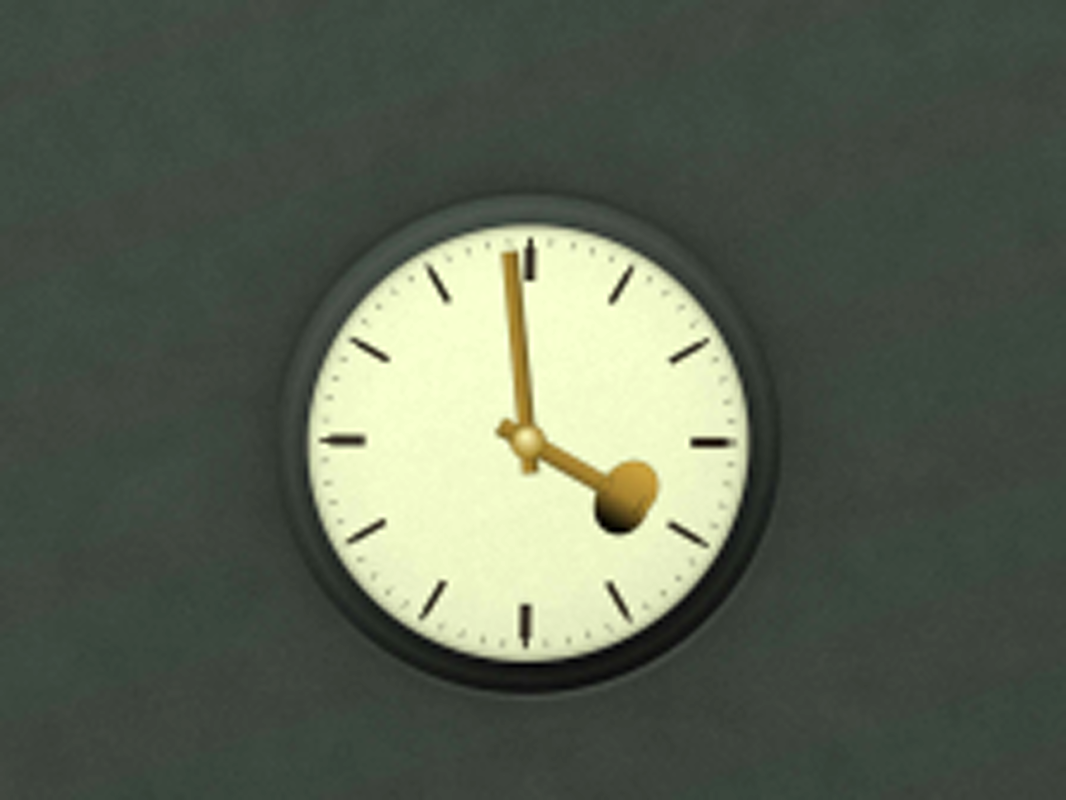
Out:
3.59
